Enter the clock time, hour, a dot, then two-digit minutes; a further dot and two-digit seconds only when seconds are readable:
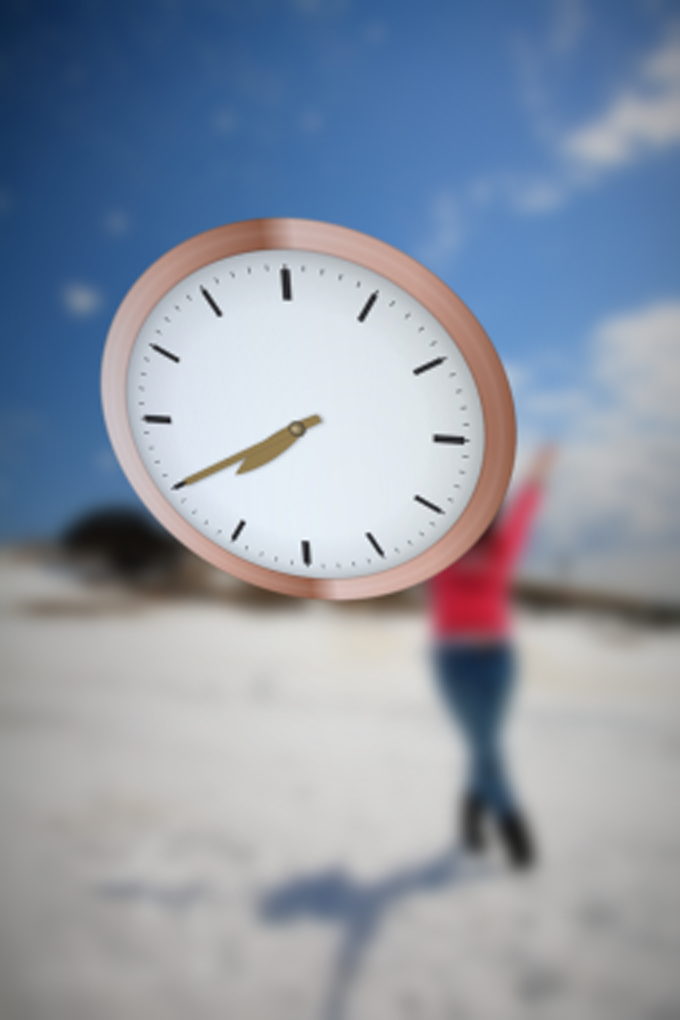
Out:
7.40
